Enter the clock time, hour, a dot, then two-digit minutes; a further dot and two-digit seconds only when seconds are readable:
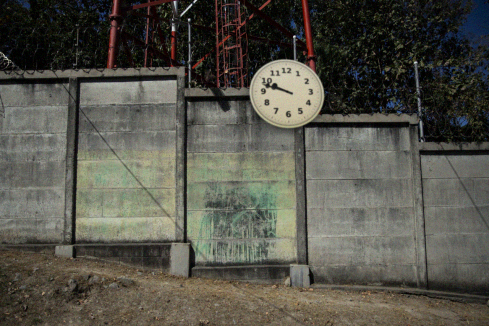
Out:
9.48
